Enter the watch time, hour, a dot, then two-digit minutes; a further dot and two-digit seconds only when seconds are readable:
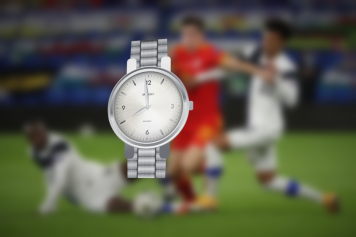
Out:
7.59
